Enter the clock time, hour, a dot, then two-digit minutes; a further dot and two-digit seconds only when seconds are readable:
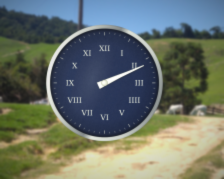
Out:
2.11
